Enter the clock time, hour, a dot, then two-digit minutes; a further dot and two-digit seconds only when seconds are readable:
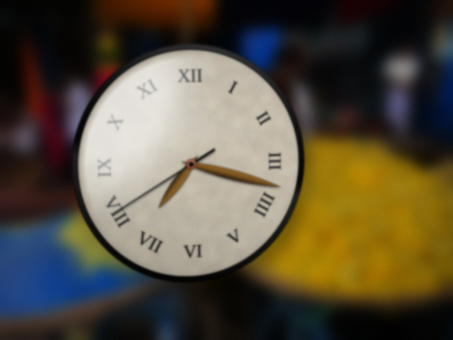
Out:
7.17.40
